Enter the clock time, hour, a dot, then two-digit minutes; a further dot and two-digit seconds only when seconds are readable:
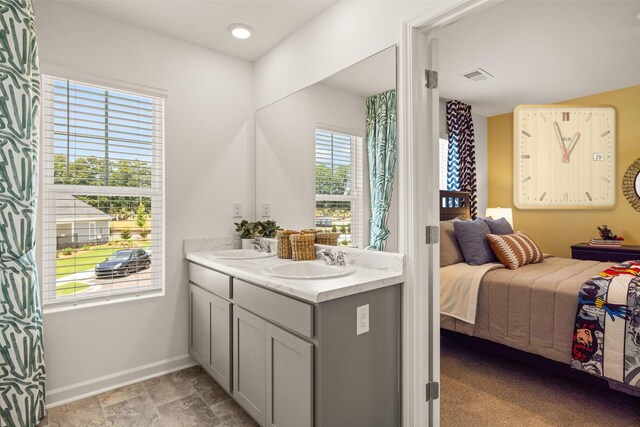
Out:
12.57
